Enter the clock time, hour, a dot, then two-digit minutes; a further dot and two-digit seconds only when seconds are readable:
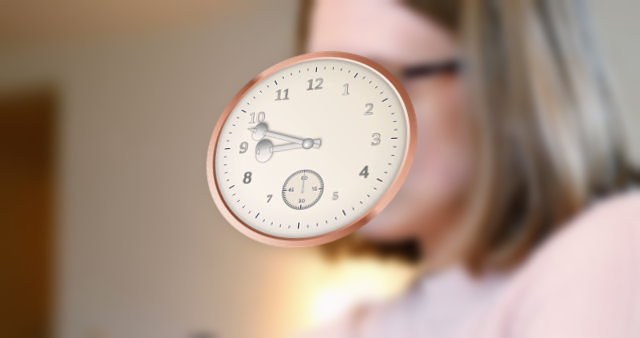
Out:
8.48
